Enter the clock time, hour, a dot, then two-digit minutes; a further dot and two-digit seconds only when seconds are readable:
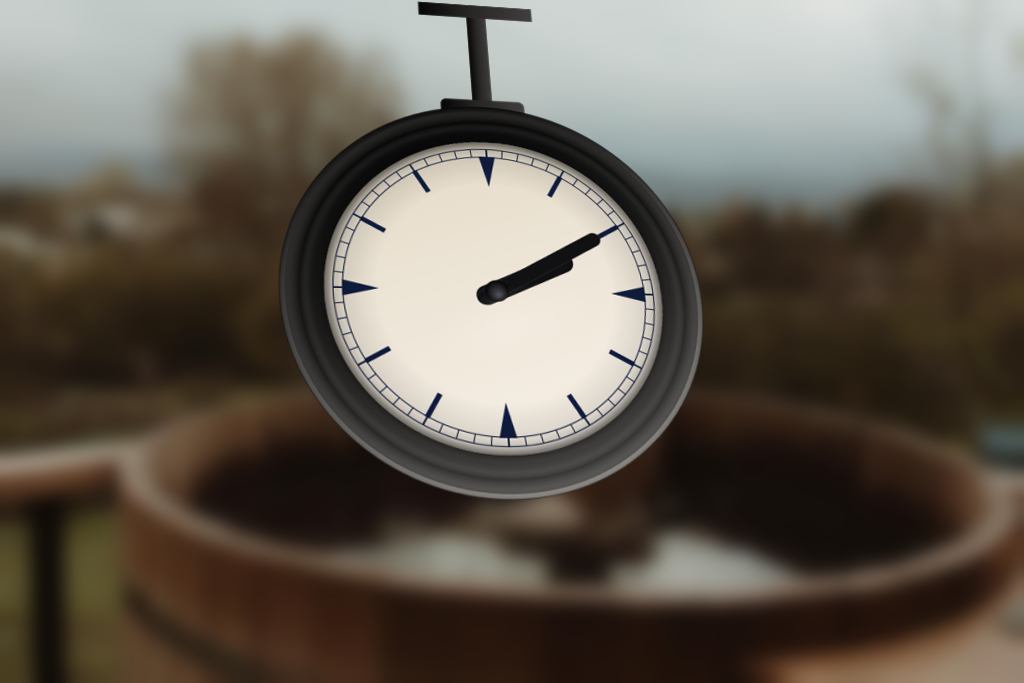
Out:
2.10
